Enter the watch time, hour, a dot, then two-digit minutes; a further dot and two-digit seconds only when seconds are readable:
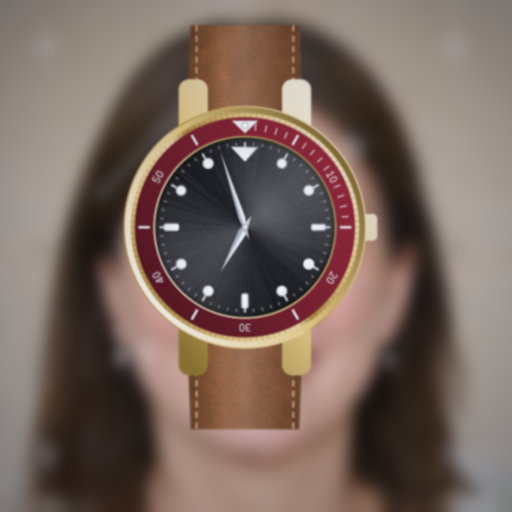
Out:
6.57
